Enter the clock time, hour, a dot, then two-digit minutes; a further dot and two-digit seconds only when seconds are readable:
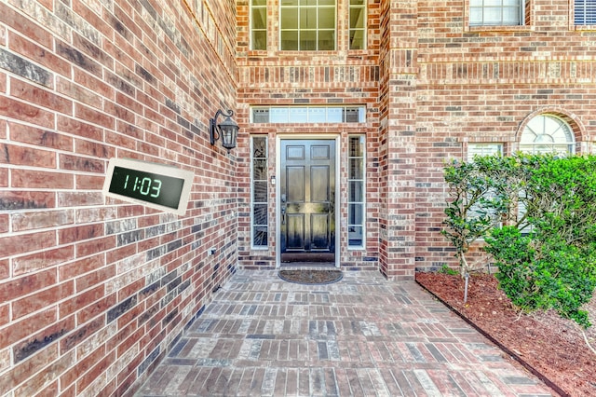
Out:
11.03
